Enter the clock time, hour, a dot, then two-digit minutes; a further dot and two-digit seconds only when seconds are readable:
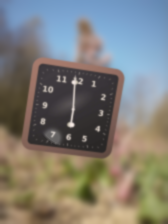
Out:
5.59
